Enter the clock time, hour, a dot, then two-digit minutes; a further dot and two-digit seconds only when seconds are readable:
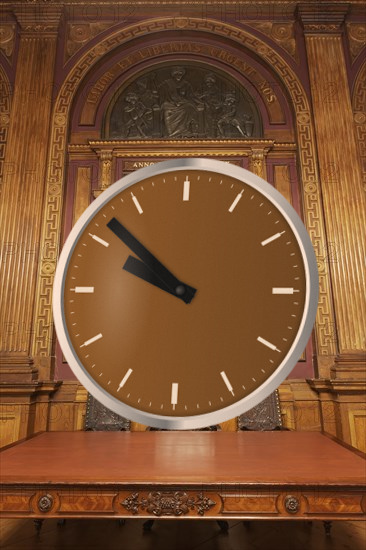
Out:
9.52
